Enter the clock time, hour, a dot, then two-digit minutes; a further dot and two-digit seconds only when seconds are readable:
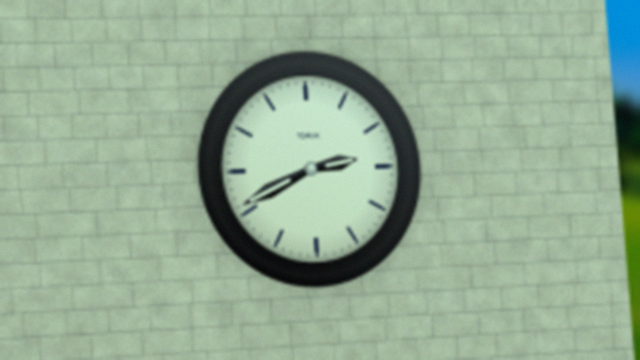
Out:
2.41
